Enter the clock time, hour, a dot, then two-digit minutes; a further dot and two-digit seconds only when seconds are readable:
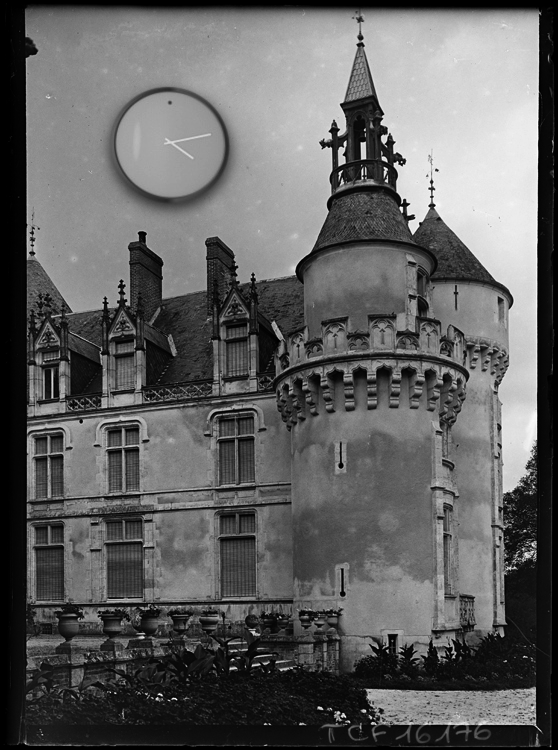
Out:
4.13
